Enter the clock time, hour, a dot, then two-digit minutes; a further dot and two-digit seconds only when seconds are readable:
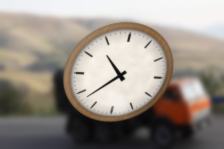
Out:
10.38
